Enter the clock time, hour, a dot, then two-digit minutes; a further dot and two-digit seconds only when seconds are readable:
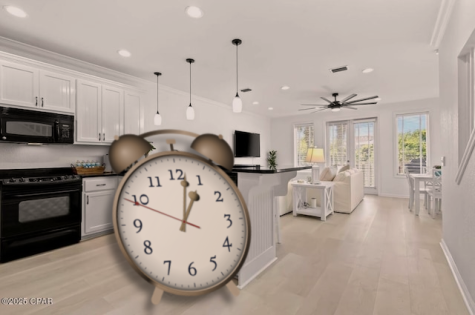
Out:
1.01.49
